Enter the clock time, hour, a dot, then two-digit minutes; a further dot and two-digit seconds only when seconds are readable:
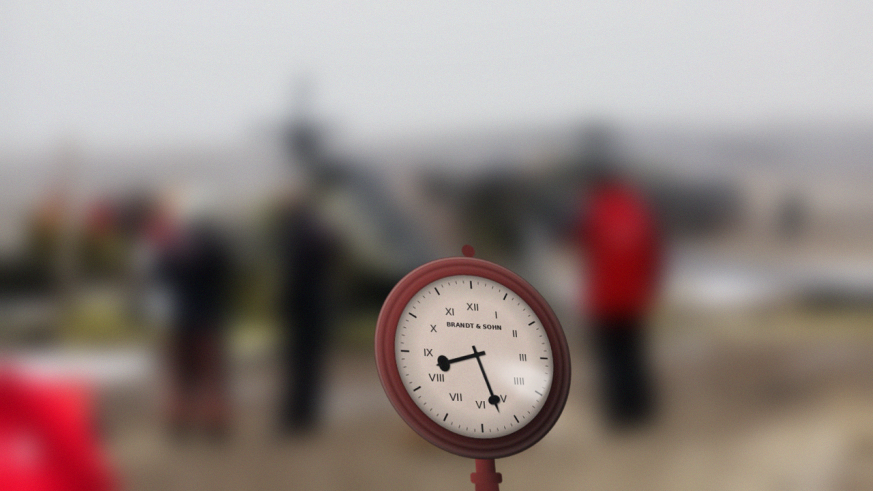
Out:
8.27
